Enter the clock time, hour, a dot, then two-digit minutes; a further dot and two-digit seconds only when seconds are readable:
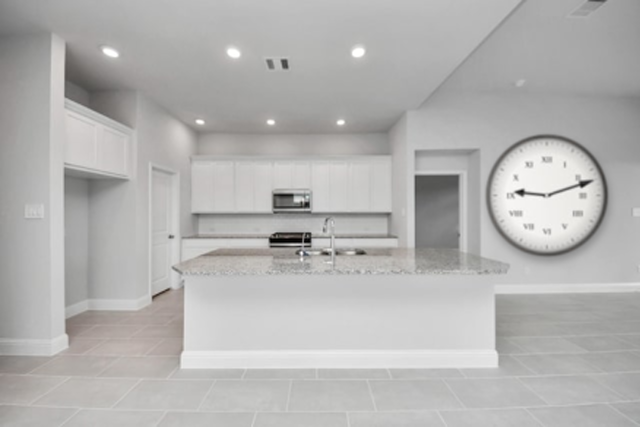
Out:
9.12
